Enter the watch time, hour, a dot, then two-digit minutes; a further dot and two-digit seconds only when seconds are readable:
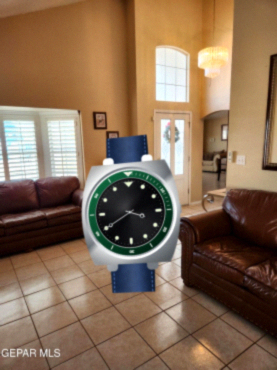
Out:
3.40
